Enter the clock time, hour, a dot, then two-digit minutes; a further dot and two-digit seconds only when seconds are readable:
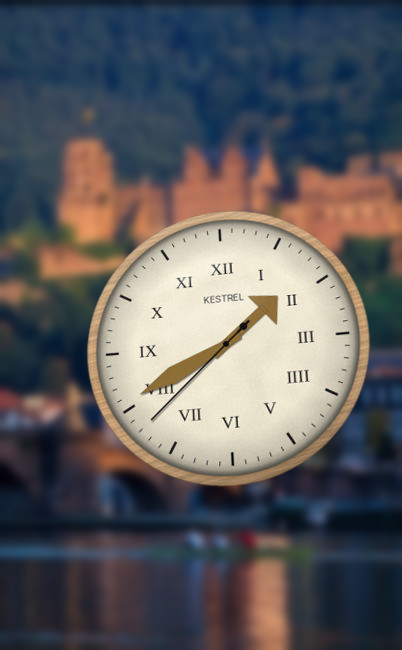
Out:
1.40.38
